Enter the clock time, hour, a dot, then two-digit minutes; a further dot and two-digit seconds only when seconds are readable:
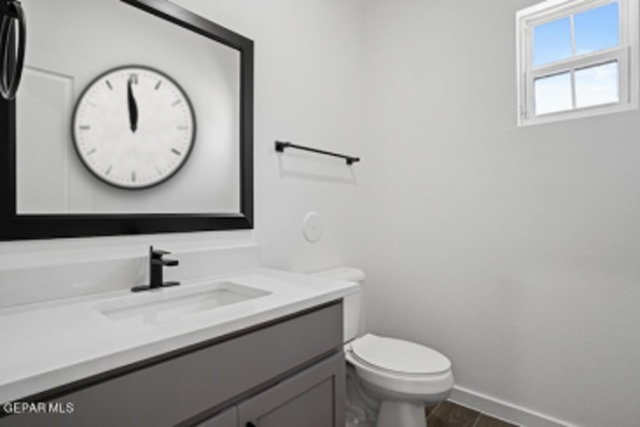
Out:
11.59
